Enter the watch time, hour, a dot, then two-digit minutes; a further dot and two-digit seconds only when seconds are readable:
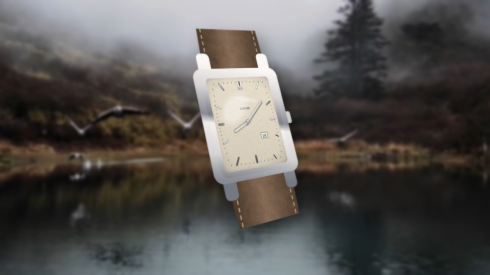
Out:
8.08
